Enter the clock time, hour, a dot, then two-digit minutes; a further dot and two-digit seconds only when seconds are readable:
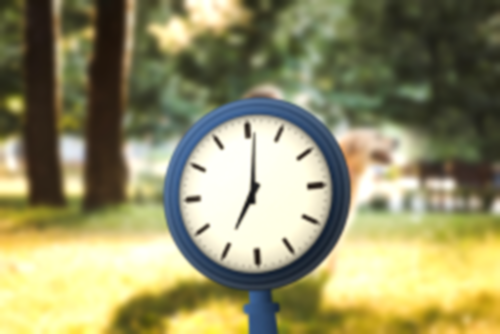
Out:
7.01
